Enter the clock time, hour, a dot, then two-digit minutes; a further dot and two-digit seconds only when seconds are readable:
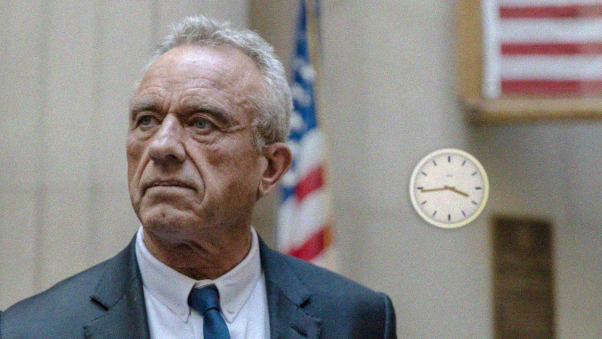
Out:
3.44
